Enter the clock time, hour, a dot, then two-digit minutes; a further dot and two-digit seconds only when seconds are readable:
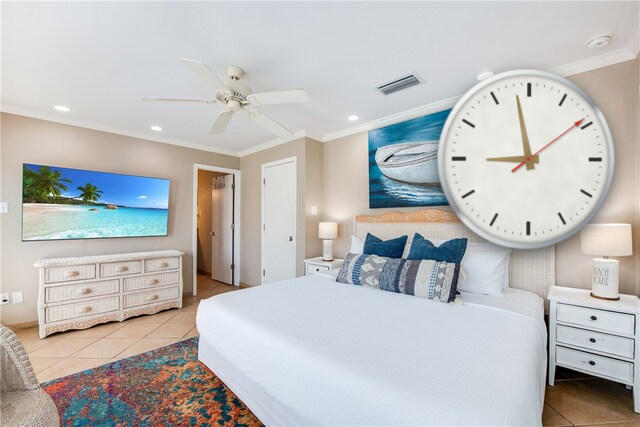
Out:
8.58.09
